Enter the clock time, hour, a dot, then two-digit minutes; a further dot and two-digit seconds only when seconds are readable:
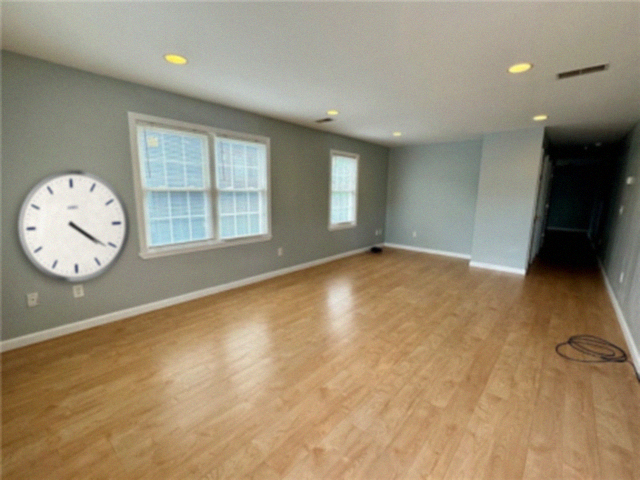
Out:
4.21
